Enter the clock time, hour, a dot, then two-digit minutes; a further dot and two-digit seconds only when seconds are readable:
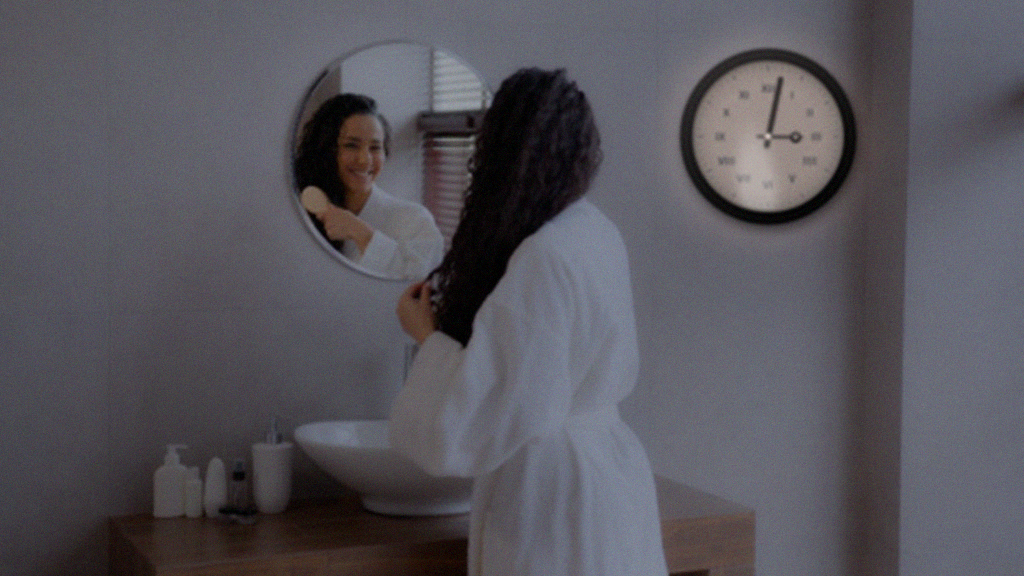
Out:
3.02
